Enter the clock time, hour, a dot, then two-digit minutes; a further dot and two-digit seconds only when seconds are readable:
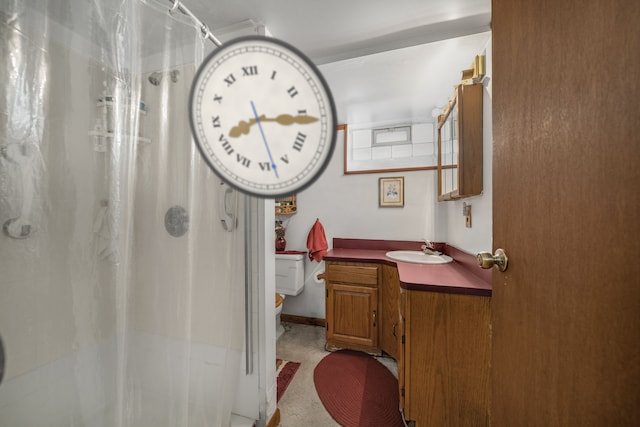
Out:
8.15.28
